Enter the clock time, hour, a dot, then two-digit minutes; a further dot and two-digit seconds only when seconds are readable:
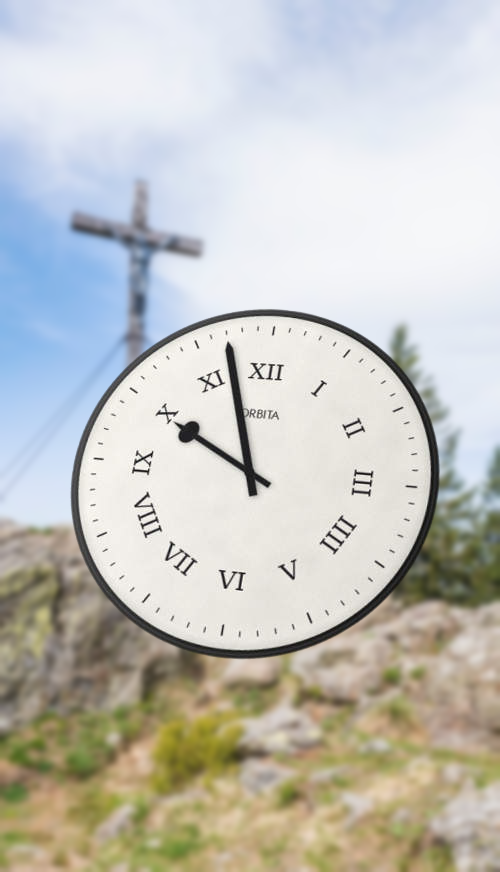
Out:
9.57
